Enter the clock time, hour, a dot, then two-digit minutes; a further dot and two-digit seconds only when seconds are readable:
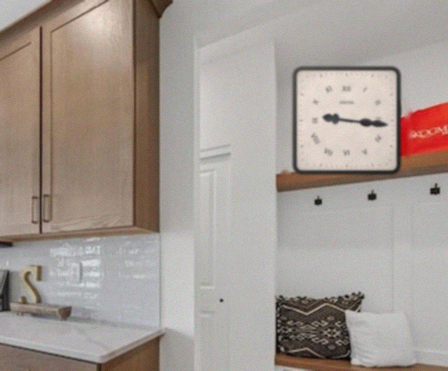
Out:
9.16
